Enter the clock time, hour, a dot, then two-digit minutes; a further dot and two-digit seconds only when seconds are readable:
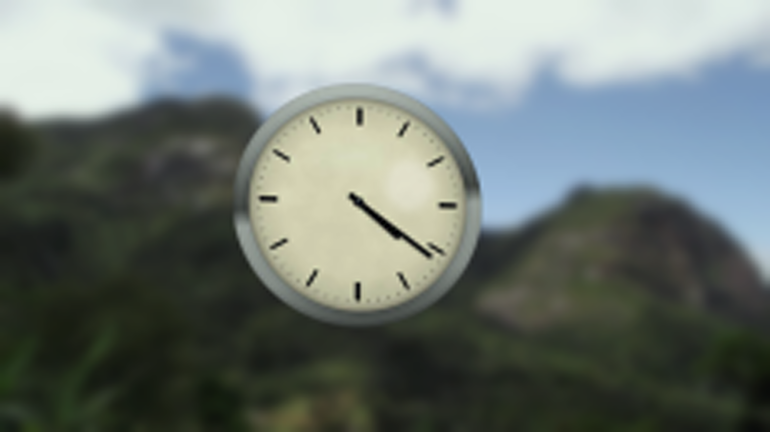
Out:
4.21
